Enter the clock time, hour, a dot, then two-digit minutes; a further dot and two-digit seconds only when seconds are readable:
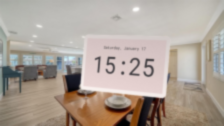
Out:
15.25
